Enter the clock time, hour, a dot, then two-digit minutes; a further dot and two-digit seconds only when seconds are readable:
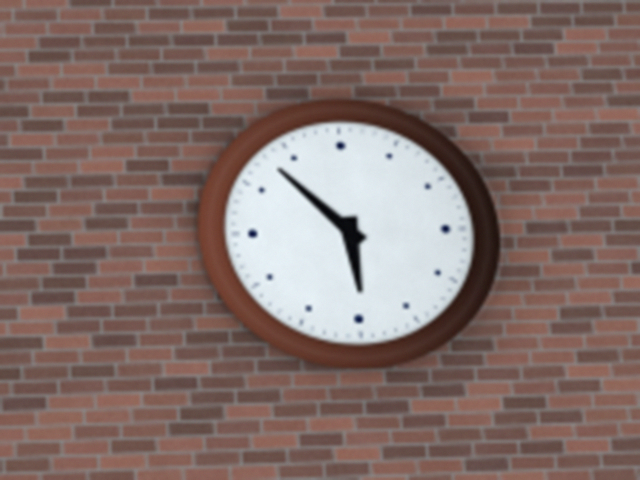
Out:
5.53
